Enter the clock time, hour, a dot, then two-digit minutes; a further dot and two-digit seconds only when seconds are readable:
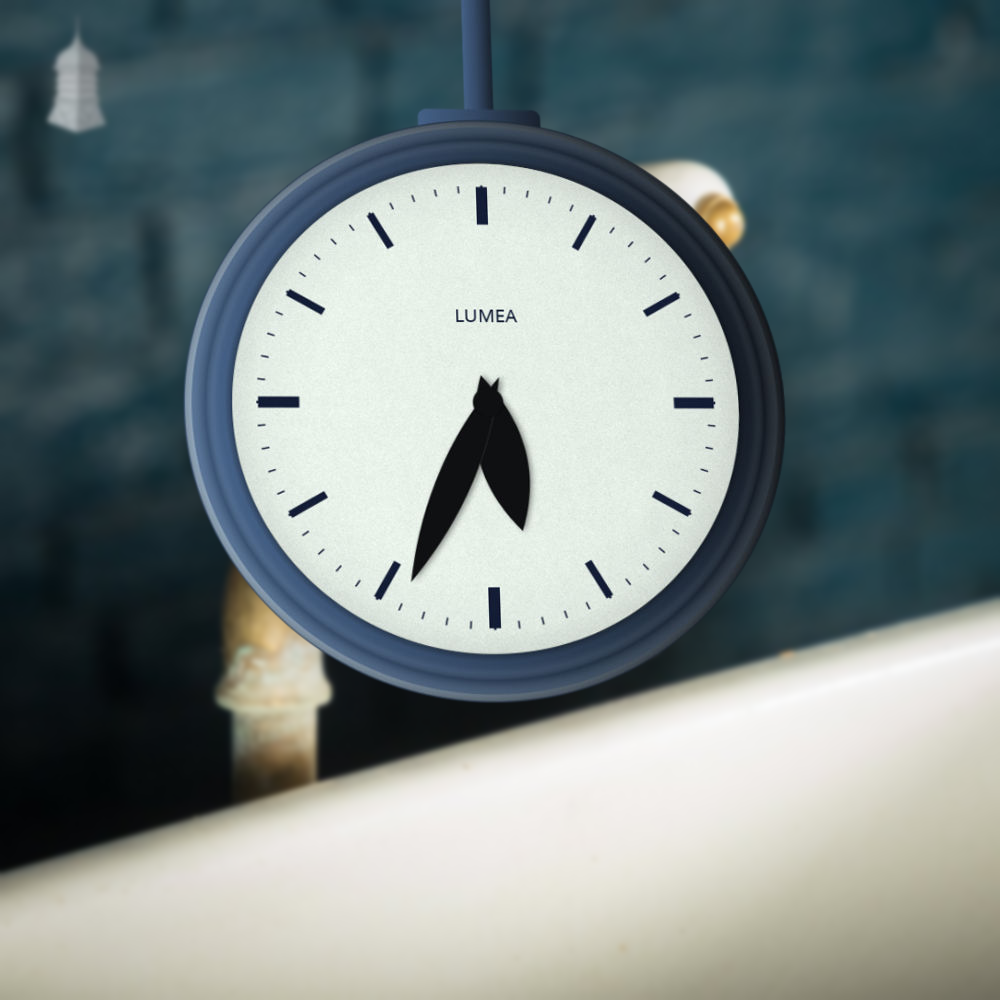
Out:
5.34
